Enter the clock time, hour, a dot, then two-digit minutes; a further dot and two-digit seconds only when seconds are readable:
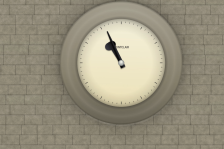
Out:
10.56
